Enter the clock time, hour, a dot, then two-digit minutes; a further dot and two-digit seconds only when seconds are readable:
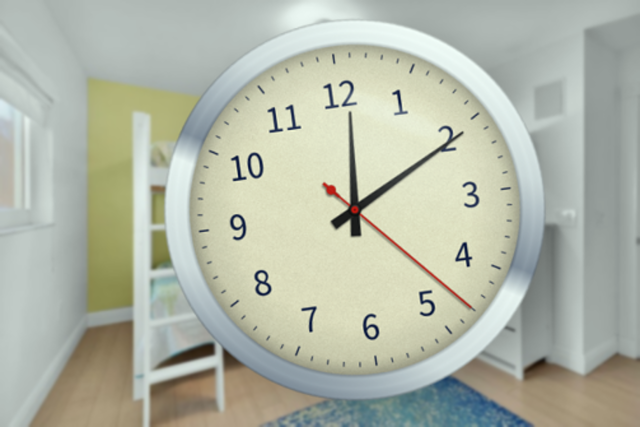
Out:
12.10.23
